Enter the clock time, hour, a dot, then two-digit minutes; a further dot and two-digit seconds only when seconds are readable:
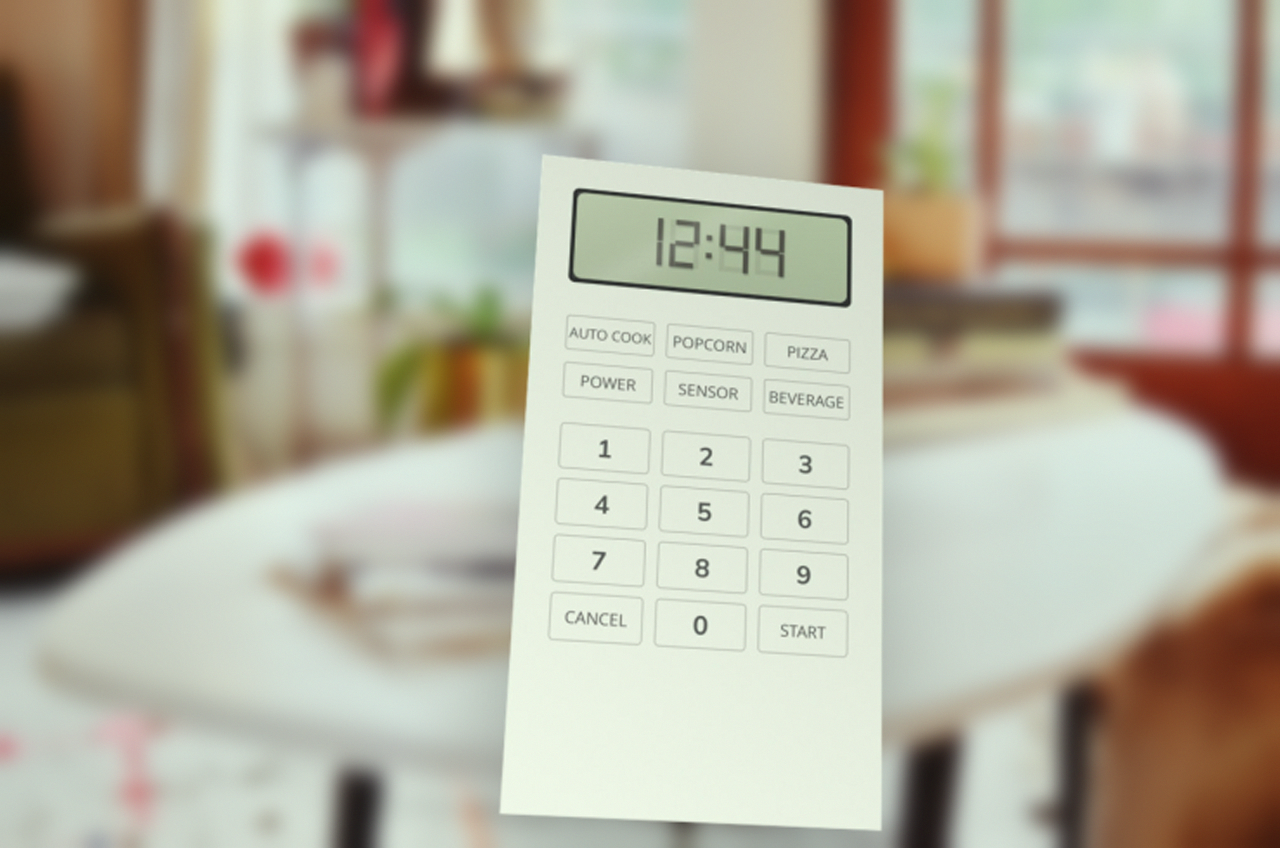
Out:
12.44
